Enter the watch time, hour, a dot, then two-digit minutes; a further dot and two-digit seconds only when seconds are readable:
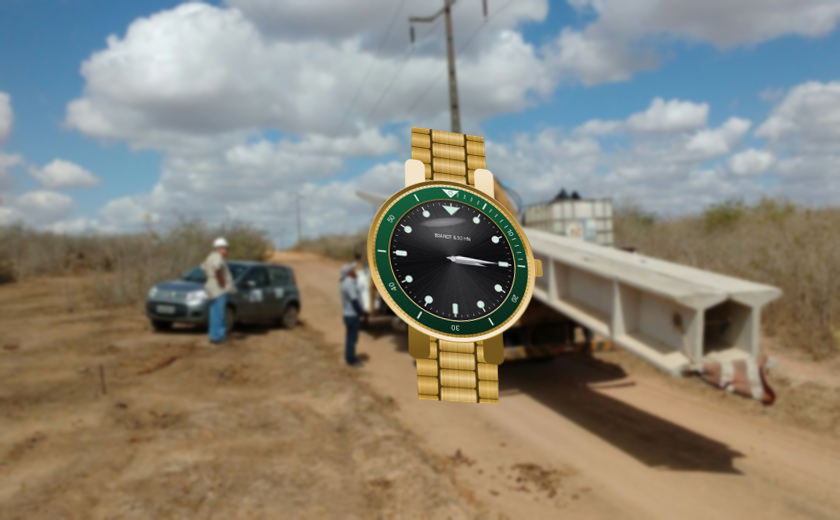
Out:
3.15
